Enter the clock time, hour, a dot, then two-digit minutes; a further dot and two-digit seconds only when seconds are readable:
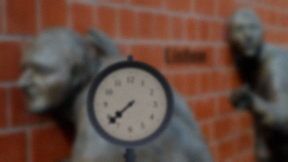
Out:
7.38
